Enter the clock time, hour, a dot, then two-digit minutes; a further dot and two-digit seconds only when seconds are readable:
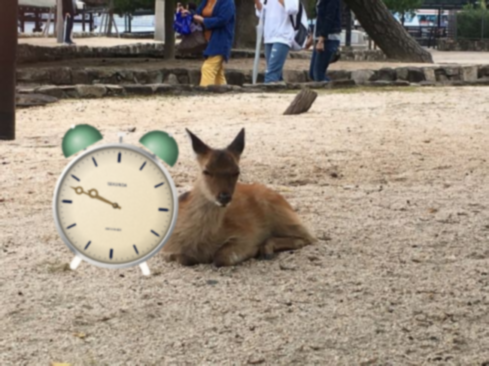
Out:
9.48
